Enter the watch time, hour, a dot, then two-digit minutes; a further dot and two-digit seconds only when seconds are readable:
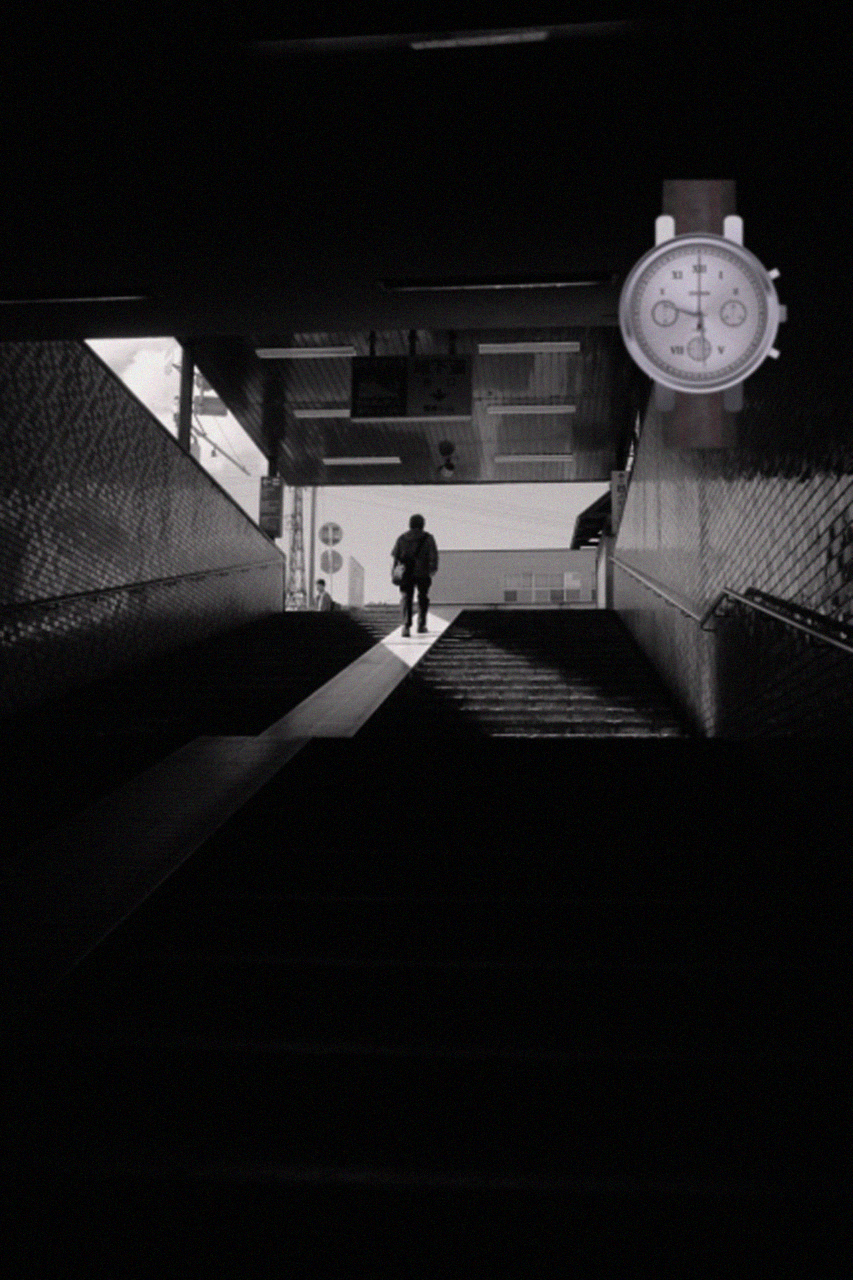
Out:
9.29
